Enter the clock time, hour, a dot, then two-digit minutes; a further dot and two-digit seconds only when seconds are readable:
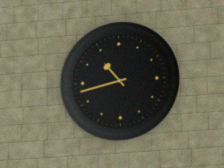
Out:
10.43
